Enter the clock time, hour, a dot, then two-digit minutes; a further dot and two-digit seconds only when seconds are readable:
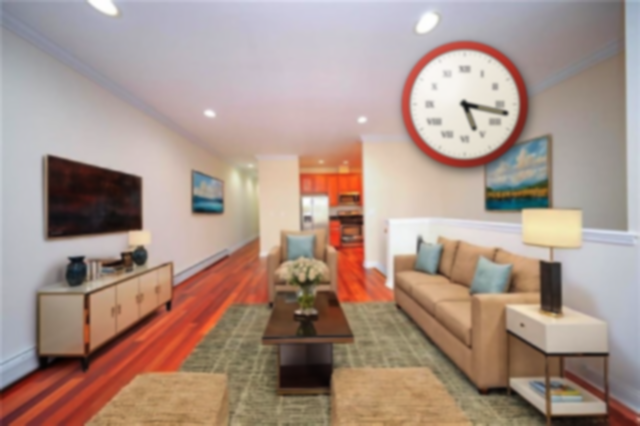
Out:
5.17
